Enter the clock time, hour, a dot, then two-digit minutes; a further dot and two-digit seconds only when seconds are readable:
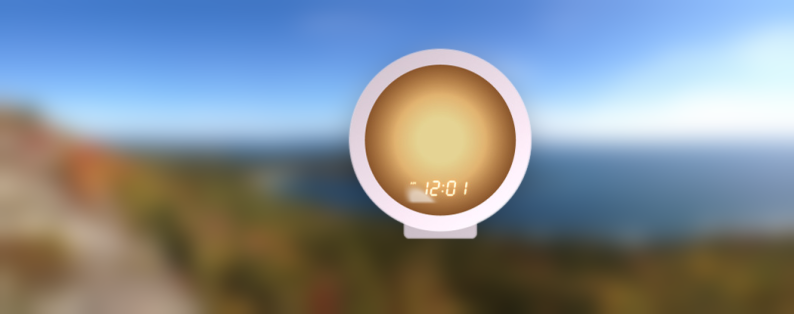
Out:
12.01
